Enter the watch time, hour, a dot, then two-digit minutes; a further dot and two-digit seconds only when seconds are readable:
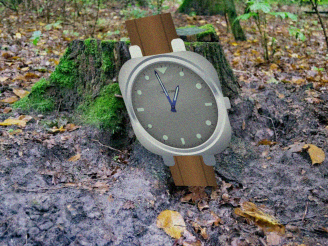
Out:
12.58
